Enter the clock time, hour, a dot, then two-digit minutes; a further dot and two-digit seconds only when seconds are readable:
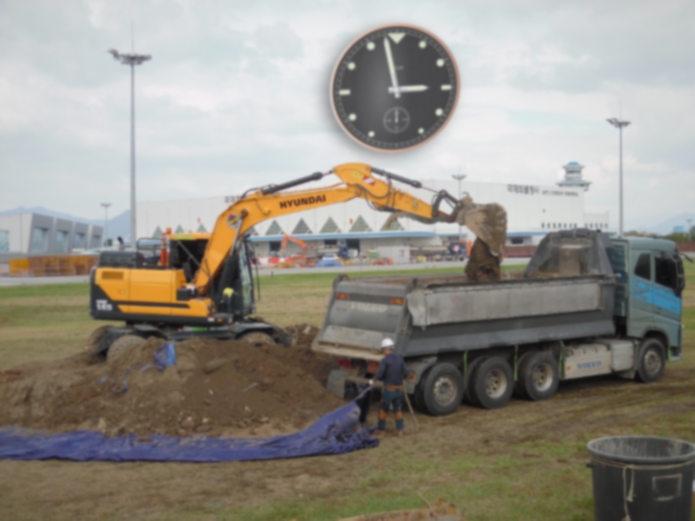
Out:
2.58
